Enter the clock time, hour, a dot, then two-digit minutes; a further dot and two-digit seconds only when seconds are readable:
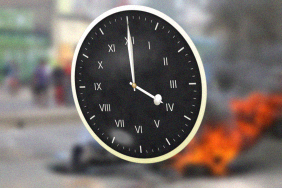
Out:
4.00
